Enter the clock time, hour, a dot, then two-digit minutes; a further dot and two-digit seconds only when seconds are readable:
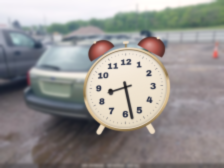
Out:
8.28
